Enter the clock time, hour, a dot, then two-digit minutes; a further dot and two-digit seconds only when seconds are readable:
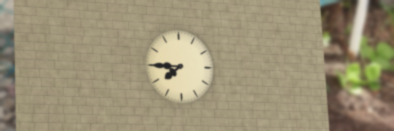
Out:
7.45
